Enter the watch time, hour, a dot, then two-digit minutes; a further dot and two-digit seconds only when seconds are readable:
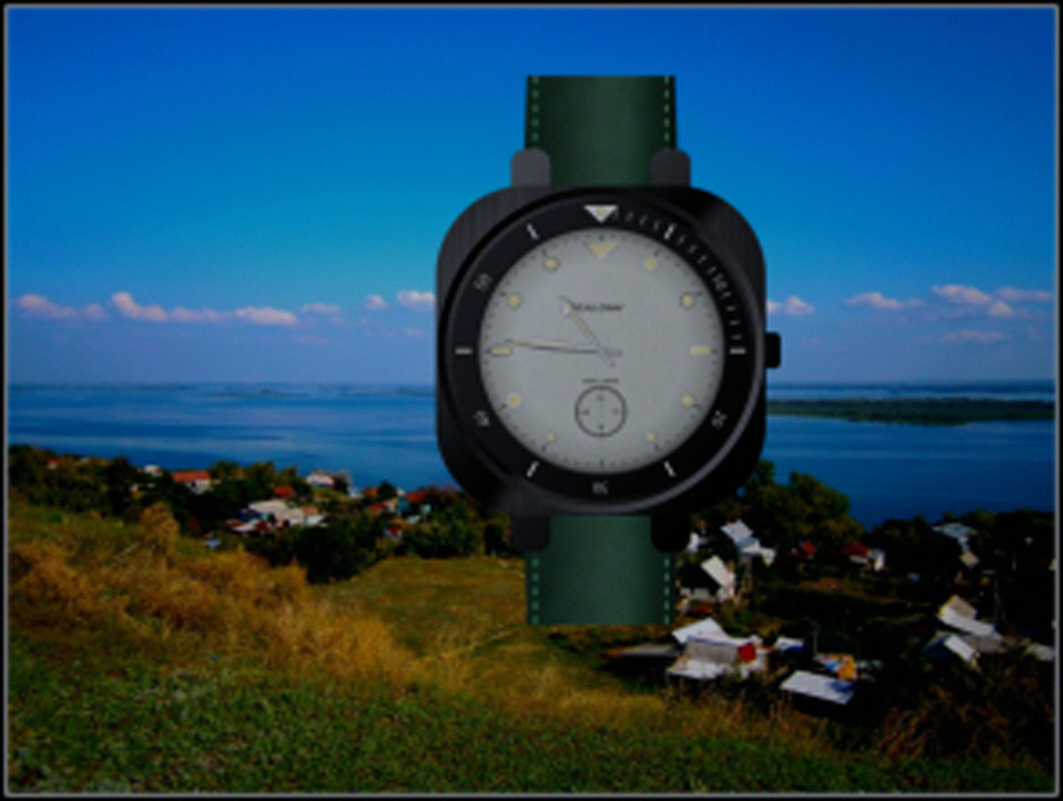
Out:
10.46
